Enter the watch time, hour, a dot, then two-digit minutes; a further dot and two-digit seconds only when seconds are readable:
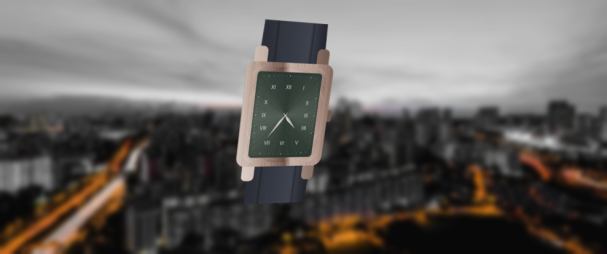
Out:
4.36
